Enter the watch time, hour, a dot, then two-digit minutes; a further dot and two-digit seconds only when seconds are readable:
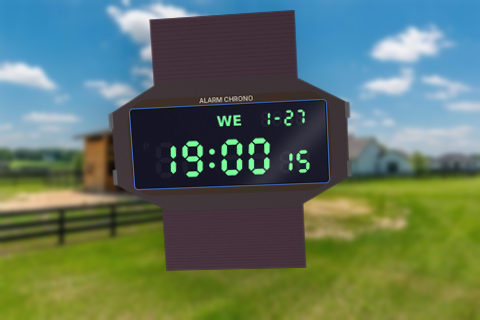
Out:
19.00.15
